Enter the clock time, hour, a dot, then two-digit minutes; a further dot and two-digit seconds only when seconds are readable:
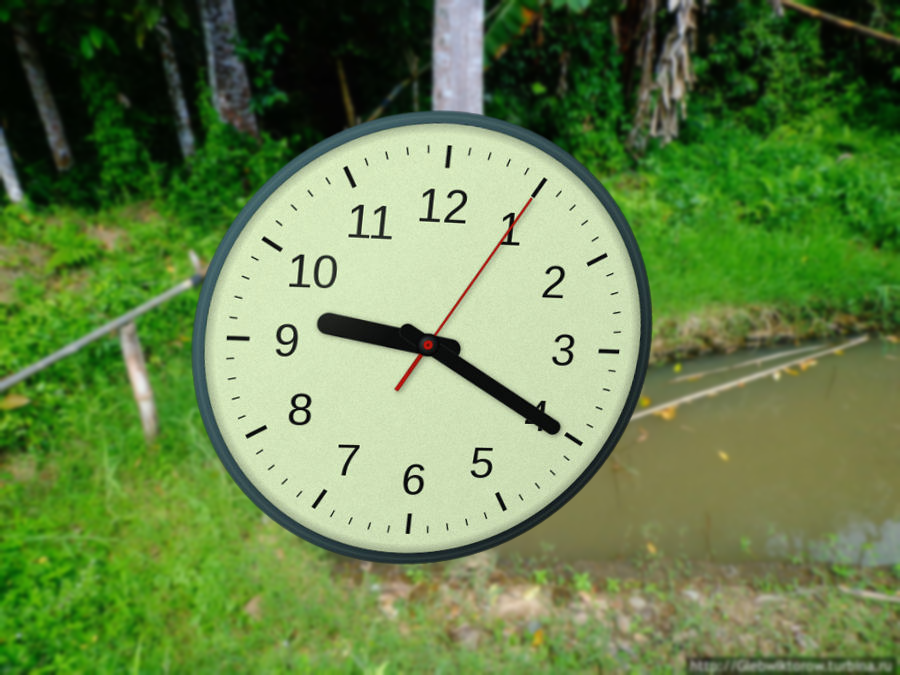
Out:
9.20.05
